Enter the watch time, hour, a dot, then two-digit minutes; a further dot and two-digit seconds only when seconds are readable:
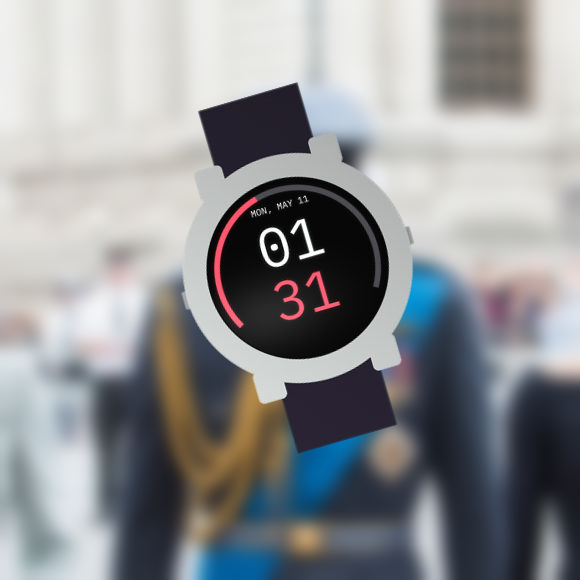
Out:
1.31
